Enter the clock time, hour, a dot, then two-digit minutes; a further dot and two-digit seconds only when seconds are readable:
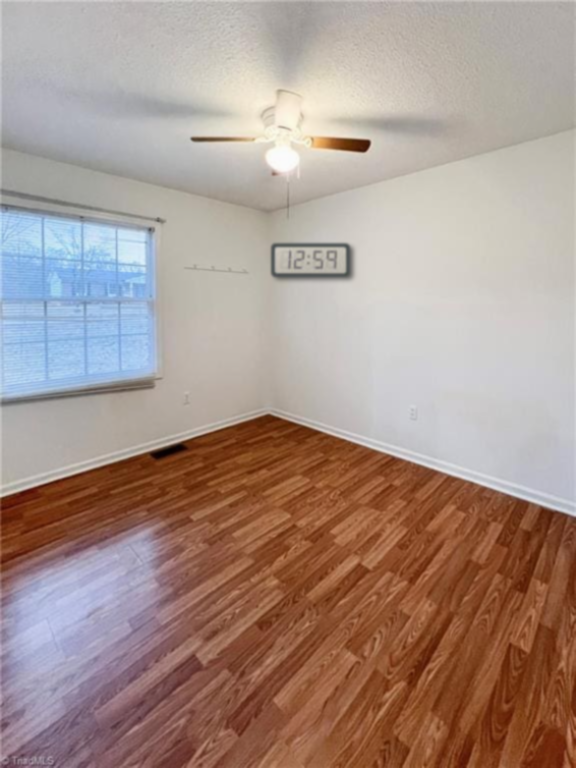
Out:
12.59
